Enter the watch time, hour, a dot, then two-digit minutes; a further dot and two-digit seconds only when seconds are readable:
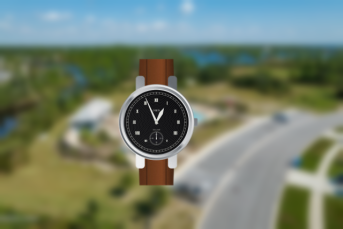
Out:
12.56
